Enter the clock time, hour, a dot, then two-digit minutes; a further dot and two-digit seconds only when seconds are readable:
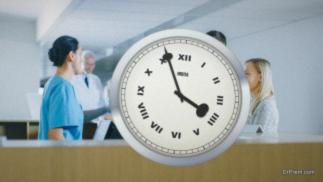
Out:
3.56
